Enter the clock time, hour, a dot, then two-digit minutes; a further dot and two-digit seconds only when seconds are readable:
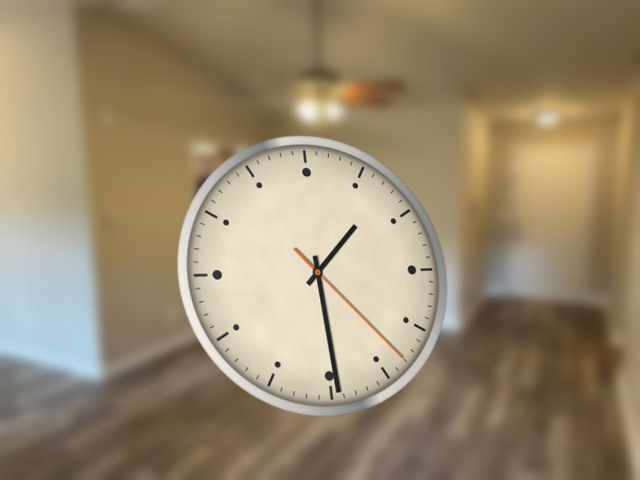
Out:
1.29.23
